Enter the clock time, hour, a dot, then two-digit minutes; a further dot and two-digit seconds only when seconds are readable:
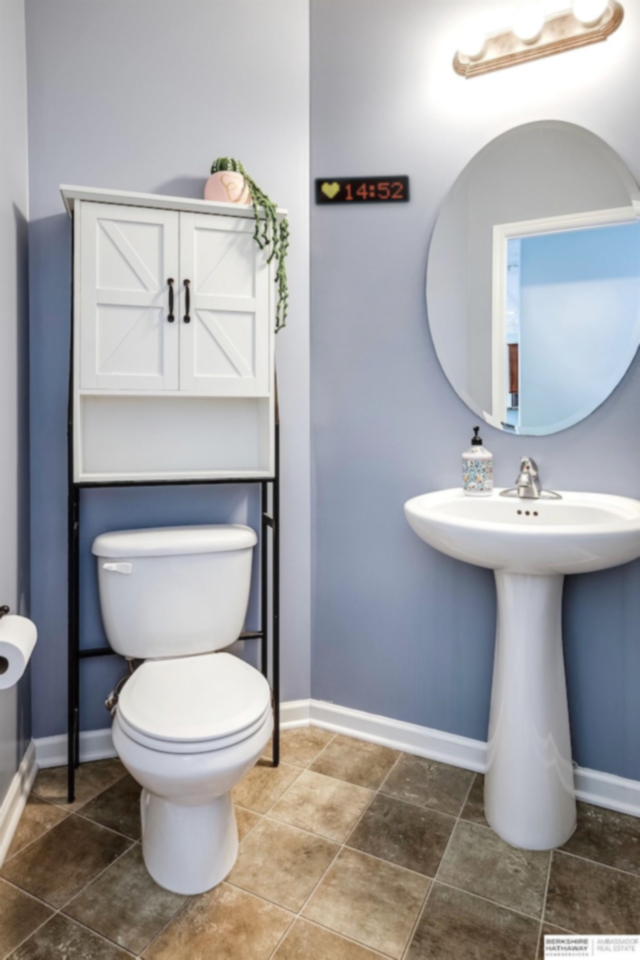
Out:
14.52
